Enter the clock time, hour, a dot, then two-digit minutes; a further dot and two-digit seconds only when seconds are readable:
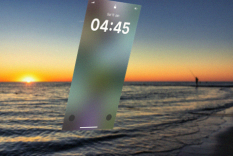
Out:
4.45
